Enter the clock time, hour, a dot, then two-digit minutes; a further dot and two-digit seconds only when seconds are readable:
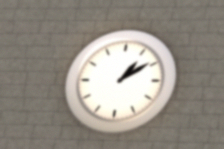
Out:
1.09
